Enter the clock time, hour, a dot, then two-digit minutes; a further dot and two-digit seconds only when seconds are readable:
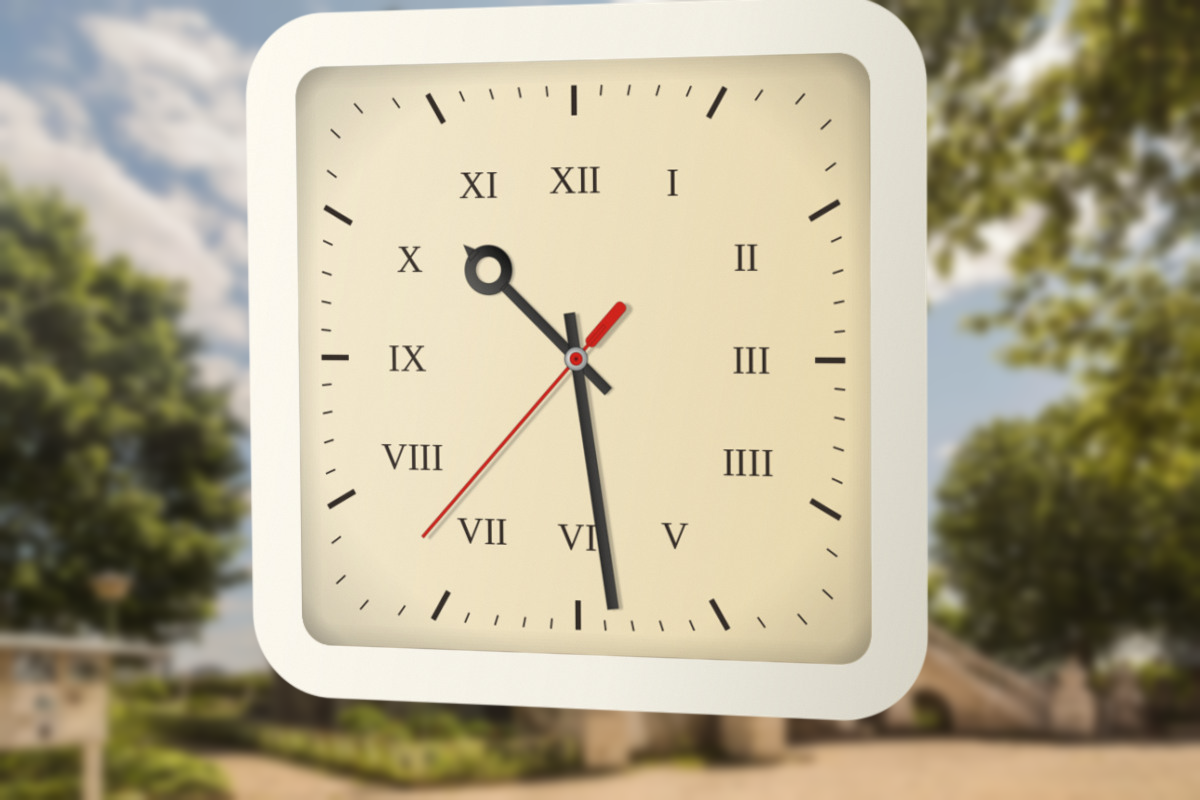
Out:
10.28.37
